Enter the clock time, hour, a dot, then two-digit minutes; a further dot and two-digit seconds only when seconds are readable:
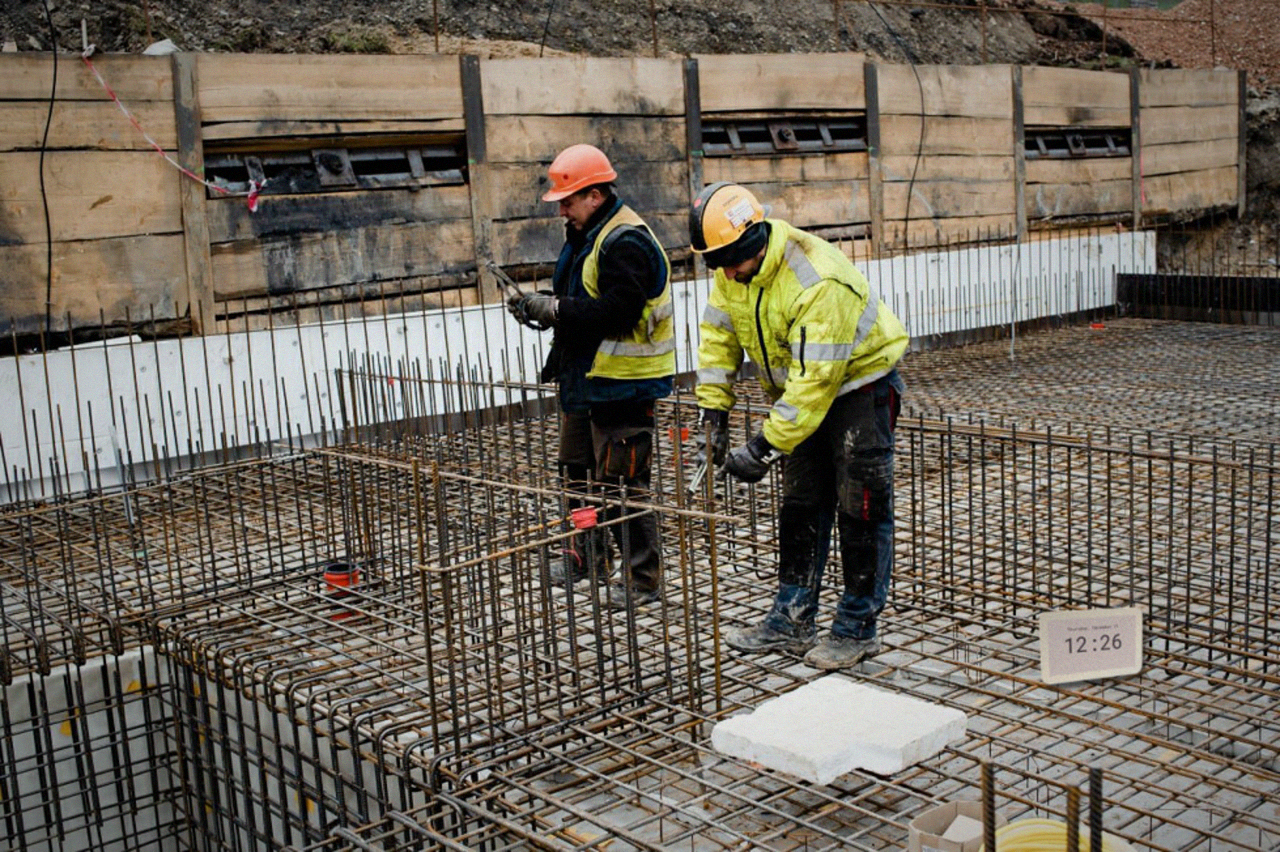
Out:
12.26
